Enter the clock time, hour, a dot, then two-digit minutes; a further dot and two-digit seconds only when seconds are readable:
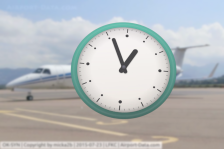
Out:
12.56
